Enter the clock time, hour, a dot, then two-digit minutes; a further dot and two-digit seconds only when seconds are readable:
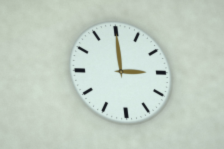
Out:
3.00
